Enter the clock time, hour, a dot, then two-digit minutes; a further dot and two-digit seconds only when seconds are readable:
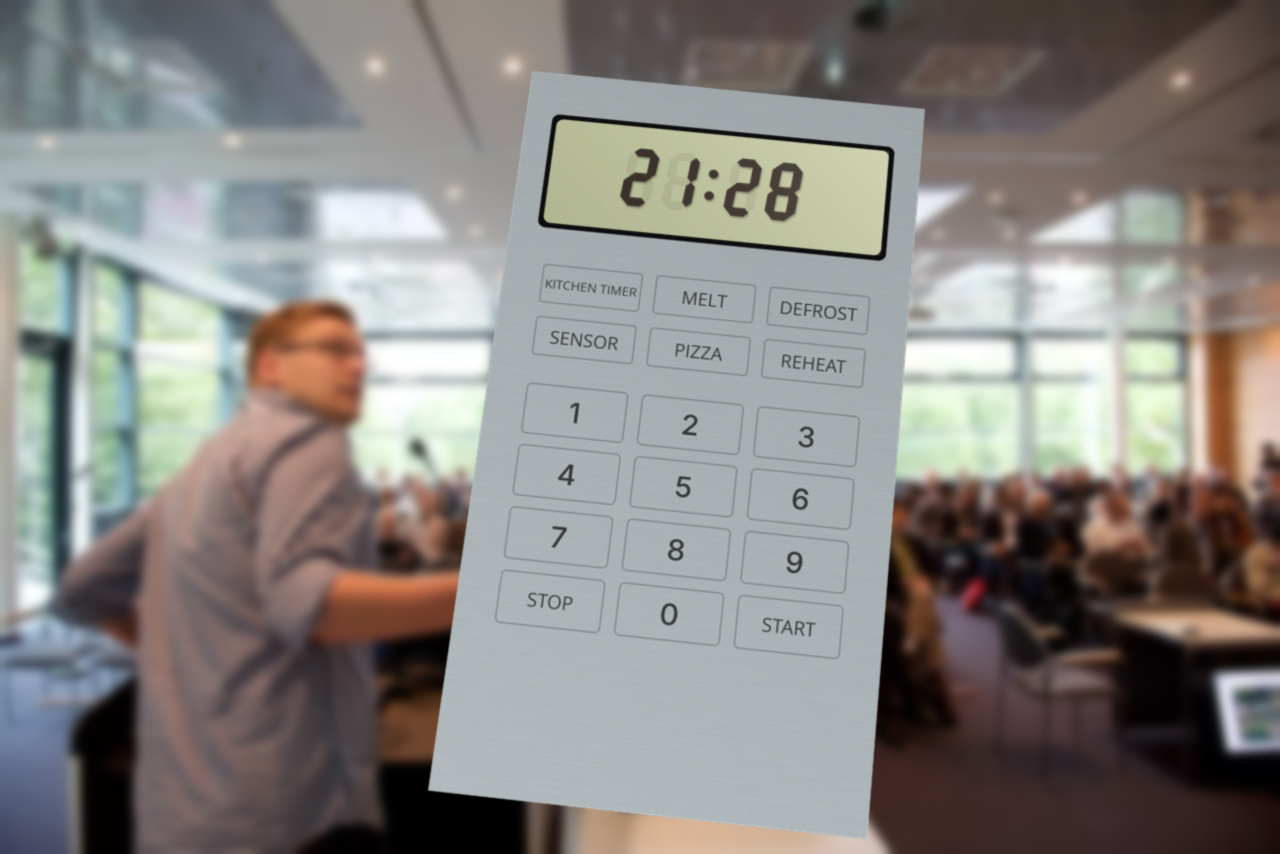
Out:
21.28
